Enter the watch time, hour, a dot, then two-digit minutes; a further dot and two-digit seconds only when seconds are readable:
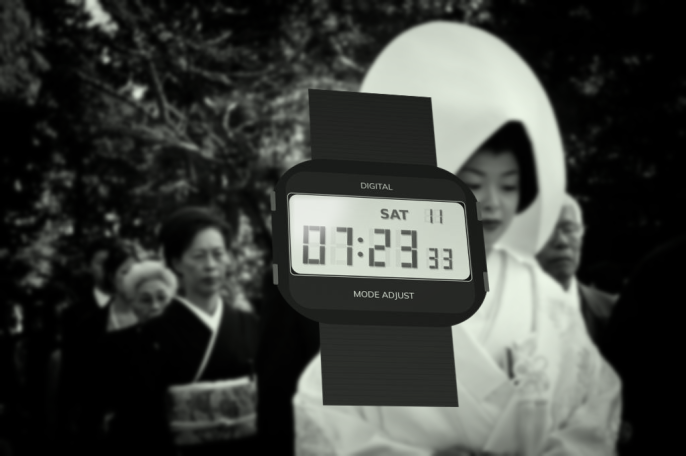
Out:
7.23.33
